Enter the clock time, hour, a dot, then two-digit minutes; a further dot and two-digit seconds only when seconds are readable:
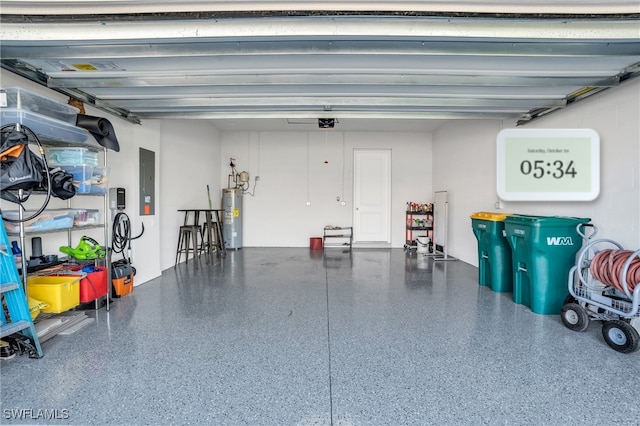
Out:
5.34
